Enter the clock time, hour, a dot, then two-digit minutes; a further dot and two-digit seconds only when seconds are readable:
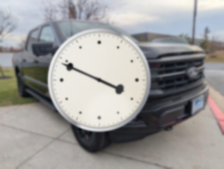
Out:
3.49
